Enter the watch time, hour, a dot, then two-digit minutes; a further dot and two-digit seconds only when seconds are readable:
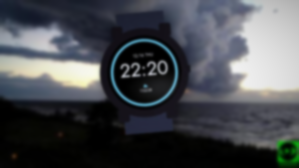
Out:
22.20
